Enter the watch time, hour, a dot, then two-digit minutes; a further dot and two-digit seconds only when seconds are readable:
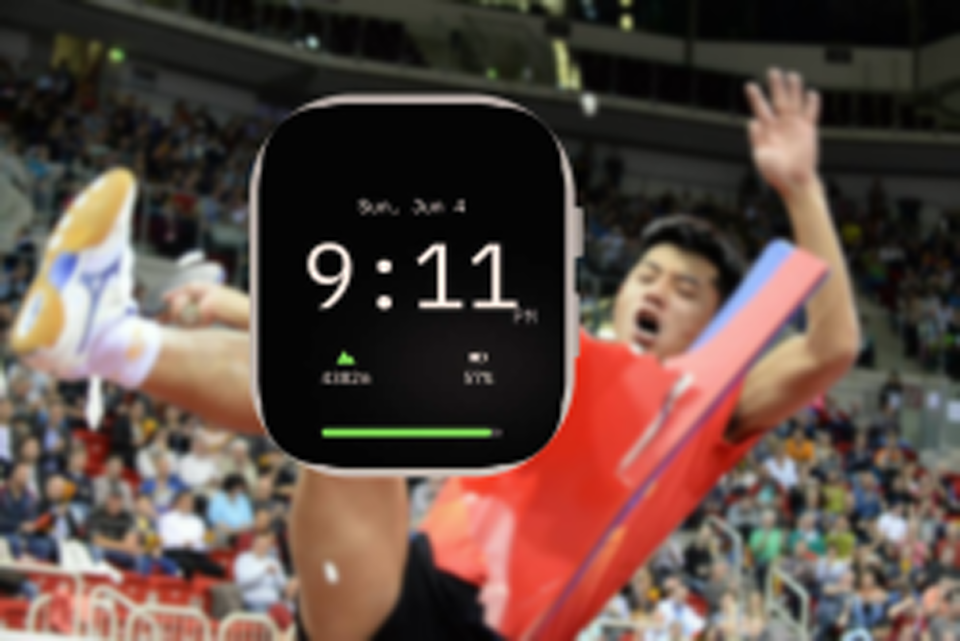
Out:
9.11
